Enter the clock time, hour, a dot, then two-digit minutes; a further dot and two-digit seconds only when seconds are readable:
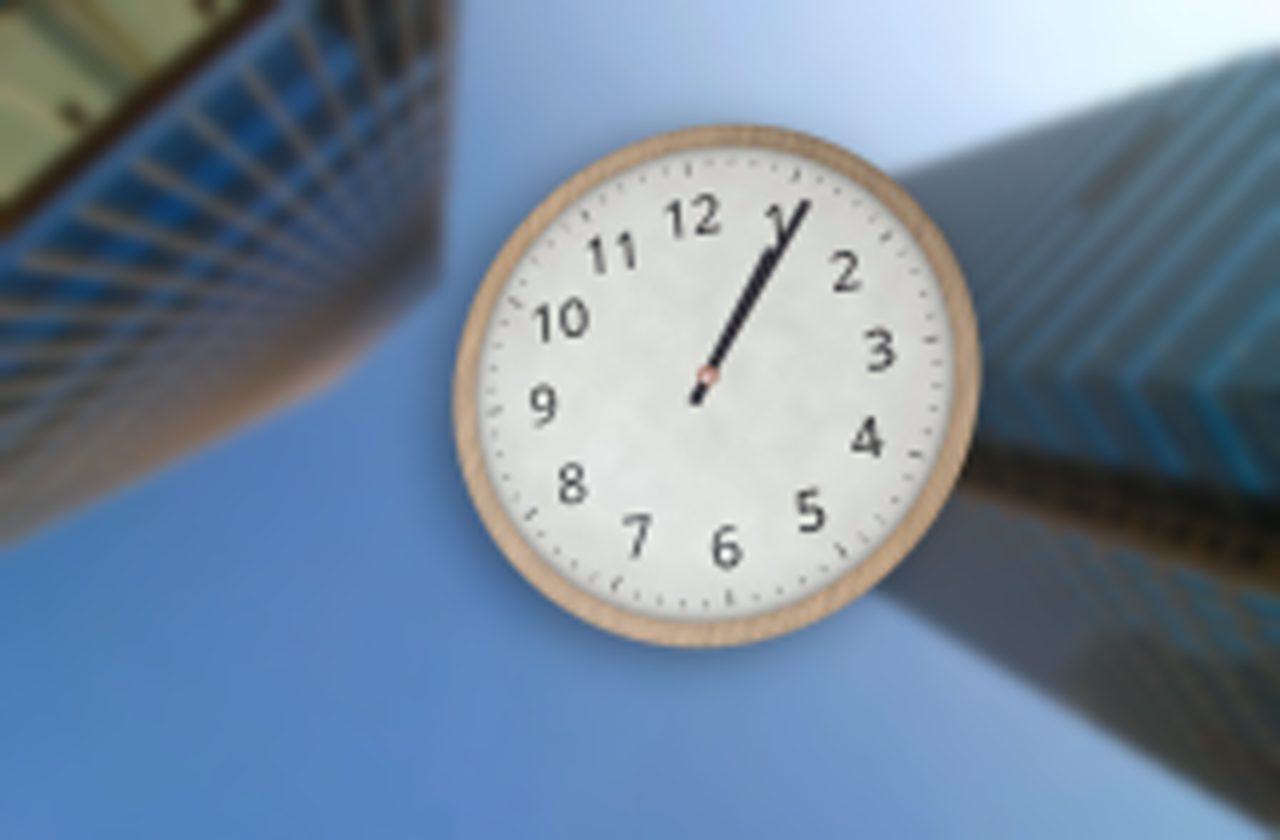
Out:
1.06
